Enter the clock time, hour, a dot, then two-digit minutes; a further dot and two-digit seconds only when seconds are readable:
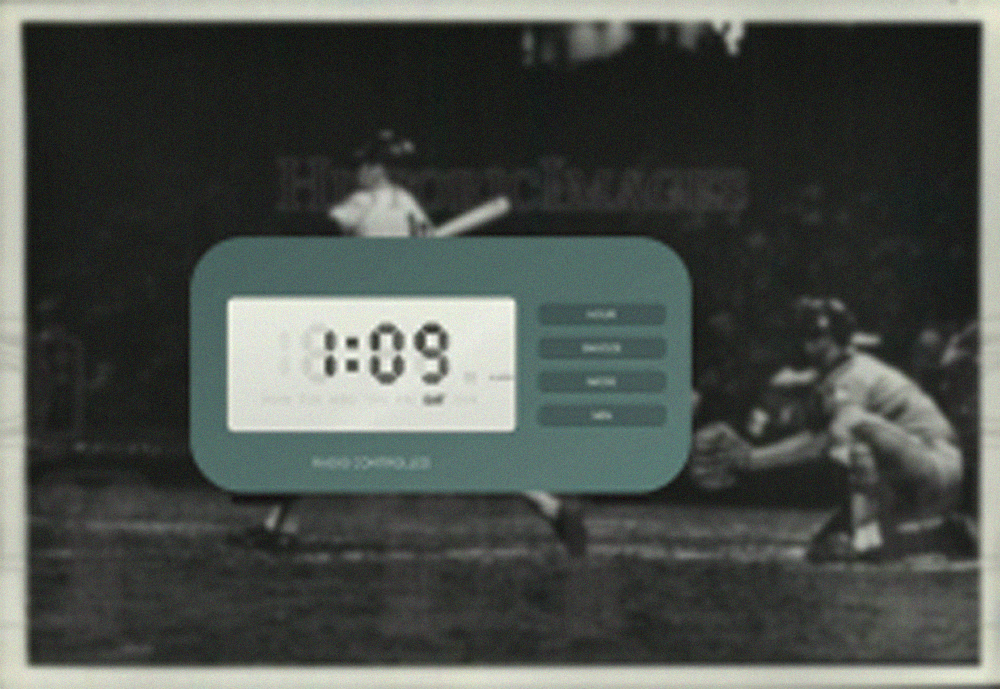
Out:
1.09
